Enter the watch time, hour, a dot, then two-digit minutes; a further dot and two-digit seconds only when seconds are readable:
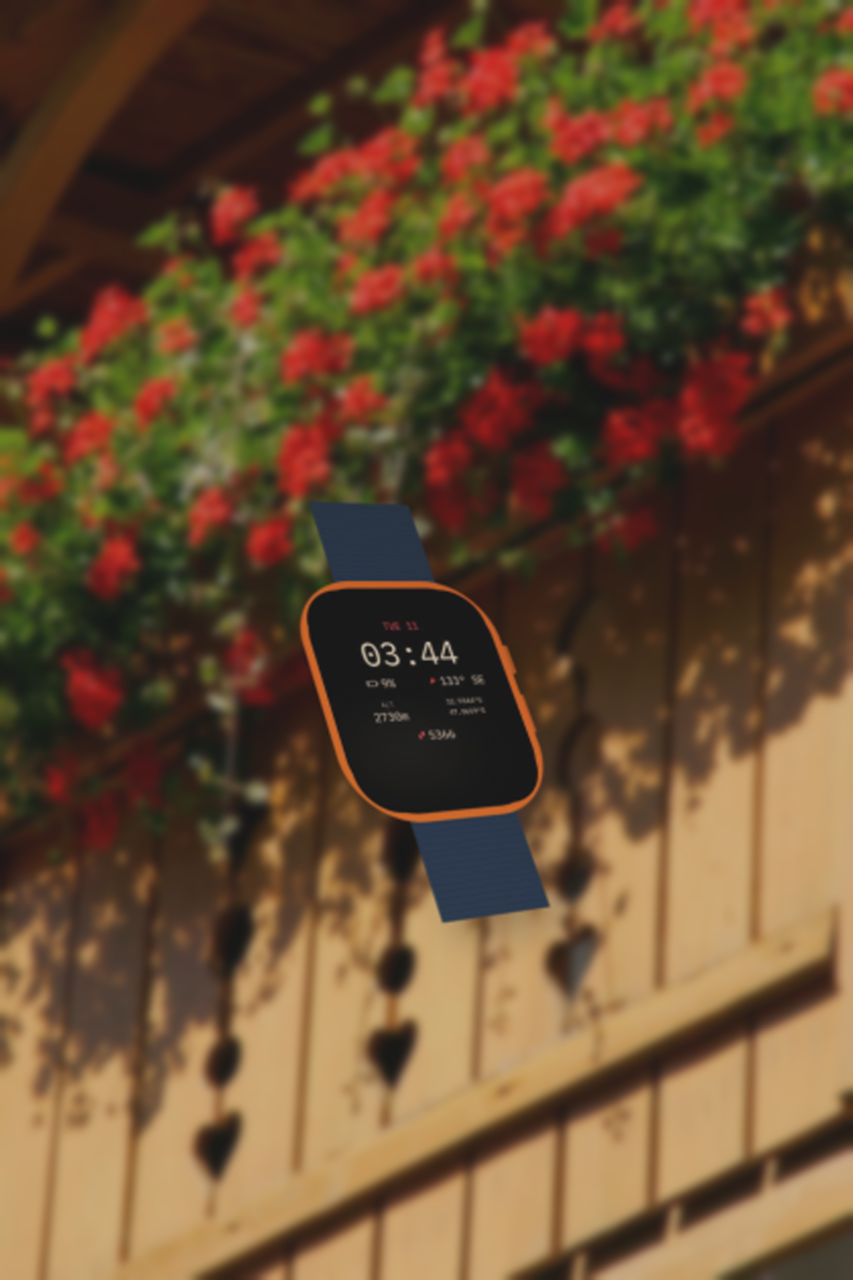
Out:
3.44
